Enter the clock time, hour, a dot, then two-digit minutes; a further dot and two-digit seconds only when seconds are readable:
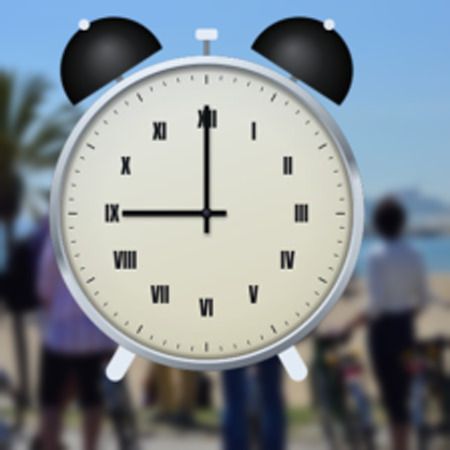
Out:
9.00
